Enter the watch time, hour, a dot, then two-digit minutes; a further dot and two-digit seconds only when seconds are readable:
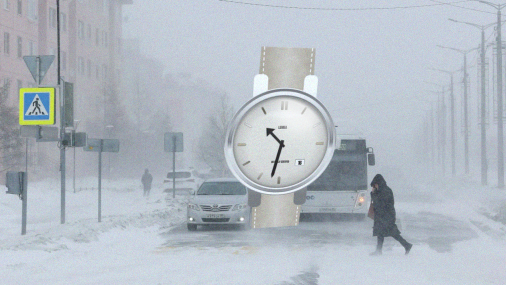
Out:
10.32
